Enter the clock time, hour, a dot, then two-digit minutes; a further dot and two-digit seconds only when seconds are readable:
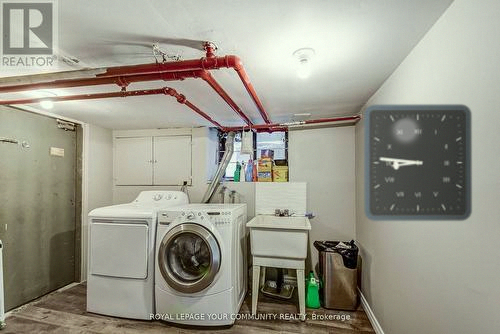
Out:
8.46
